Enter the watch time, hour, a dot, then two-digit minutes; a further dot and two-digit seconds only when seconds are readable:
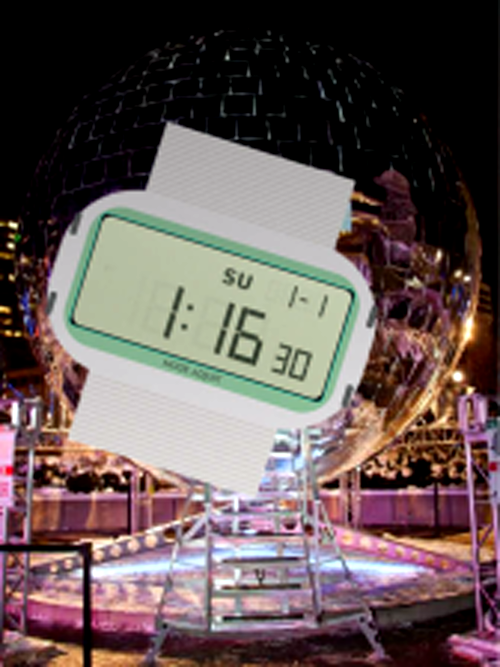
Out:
1.16.30
